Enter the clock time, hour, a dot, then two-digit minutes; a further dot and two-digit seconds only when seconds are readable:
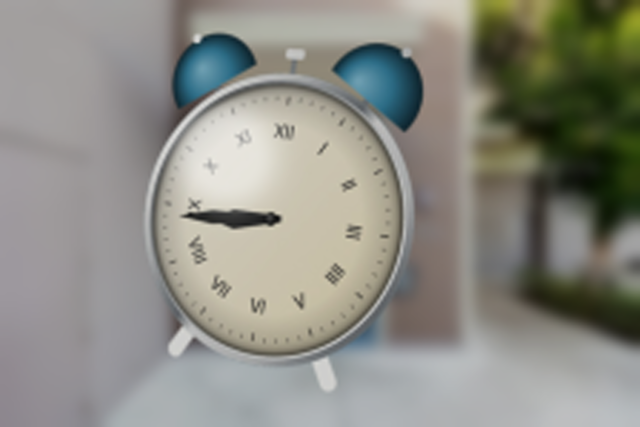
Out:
8.44
